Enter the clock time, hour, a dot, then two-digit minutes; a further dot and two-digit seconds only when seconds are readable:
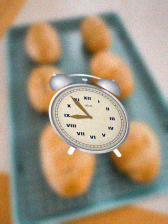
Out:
8.54
